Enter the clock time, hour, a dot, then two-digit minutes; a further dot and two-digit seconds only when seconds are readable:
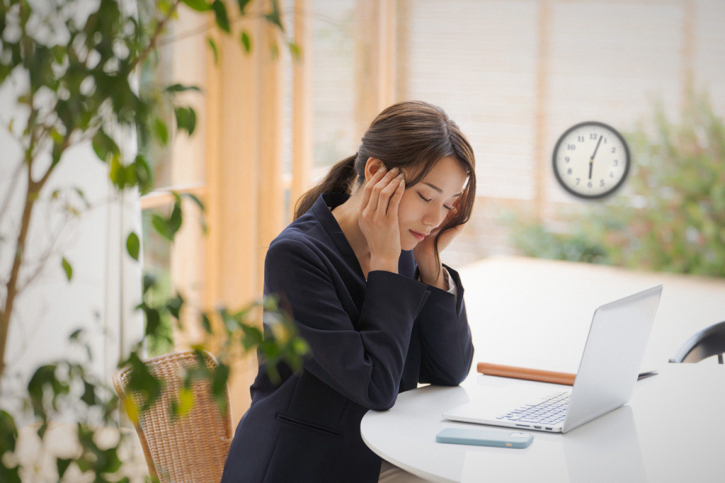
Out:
6.03
